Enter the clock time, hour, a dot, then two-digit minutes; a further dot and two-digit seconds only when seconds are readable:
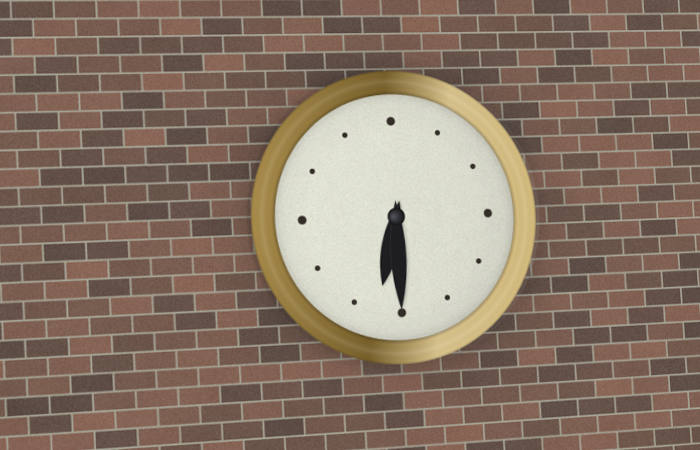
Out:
6.30
